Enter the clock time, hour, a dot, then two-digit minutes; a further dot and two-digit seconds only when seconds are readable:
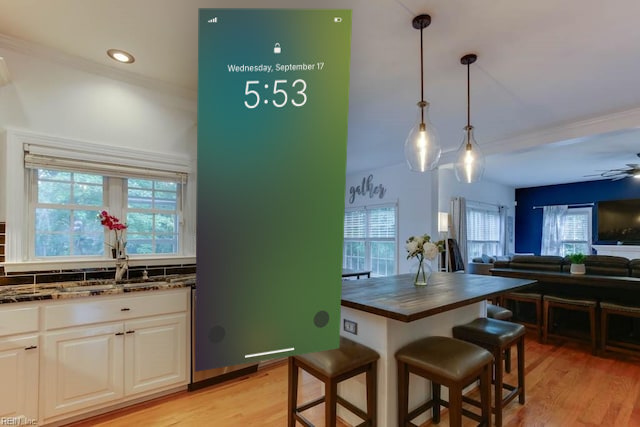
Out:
5.53
